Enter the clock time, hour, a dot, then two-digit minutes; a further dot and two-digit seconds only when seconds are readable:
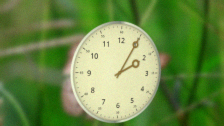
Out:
2.05
